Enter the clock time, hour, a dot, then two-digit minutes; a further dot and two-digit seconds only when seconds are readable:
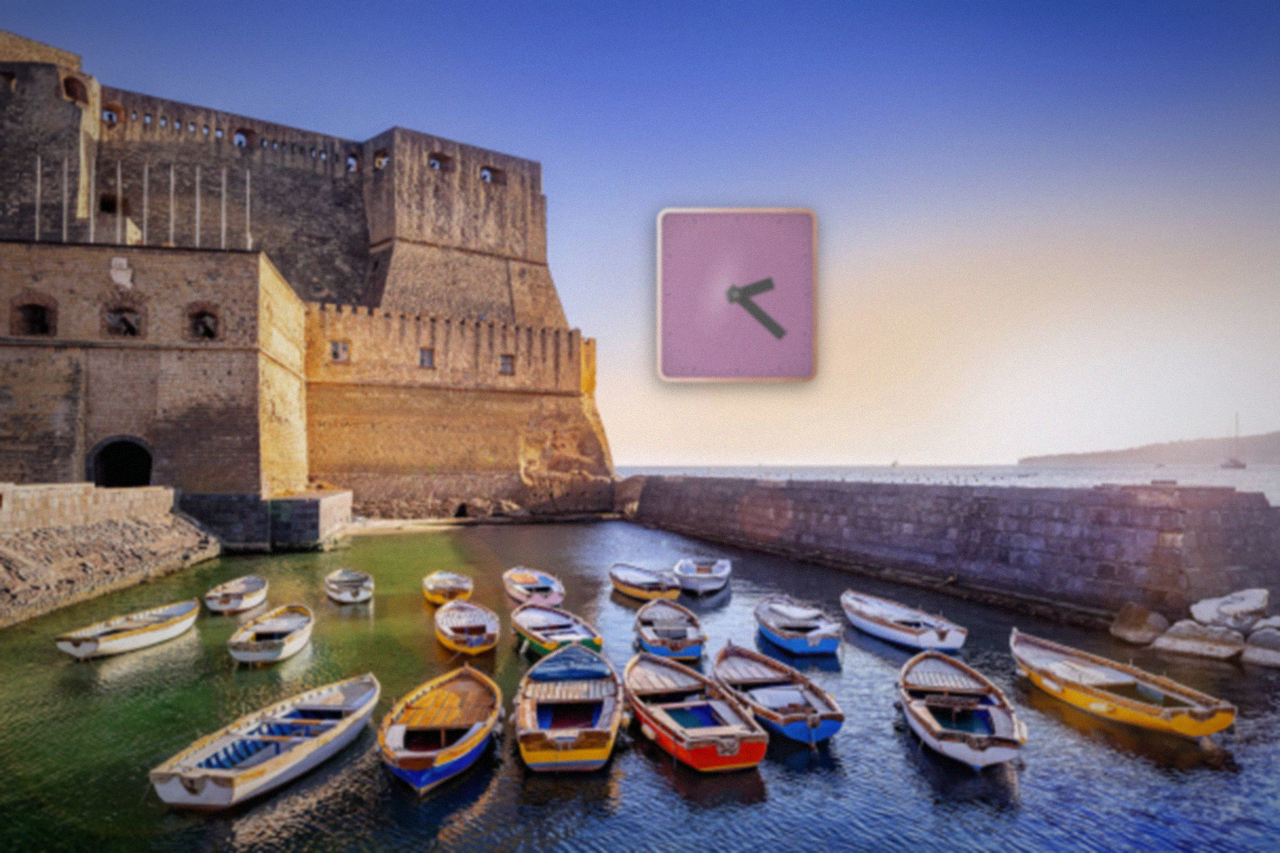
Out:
2.22
